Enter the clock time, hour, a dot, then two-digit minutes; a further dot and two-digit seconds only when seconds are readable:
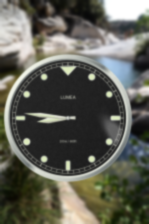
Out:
8.46
